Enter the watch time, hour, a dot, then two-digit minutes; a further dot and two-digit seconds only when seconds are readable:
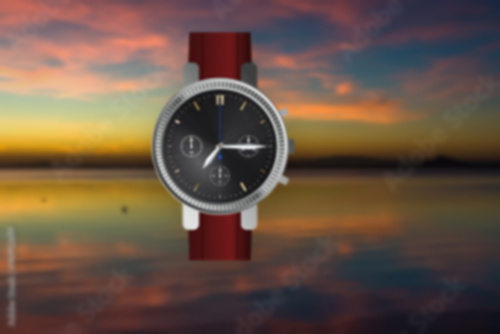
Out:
7.15
